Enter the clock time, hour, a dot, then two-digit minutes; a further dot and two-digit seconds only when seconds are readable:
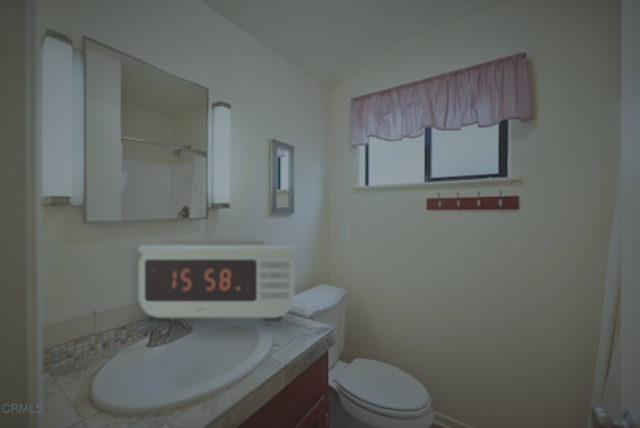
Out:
15.58
